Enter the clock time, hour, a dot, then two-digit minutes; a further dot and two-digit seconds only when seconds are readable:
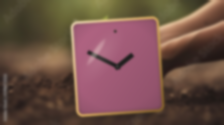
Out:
1.50
